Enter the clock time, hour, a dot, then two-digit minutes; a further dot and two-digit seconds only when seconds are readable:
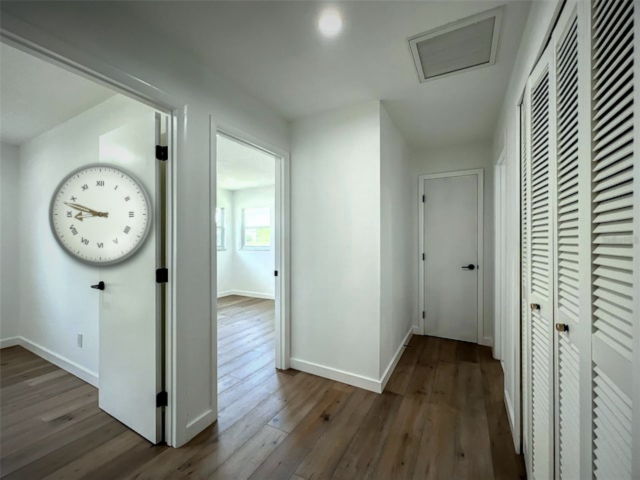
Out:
8.48
